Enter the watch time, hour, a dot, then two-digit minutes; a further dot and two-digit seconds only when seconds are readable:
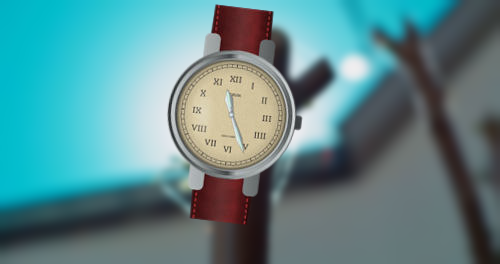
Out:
11.26
